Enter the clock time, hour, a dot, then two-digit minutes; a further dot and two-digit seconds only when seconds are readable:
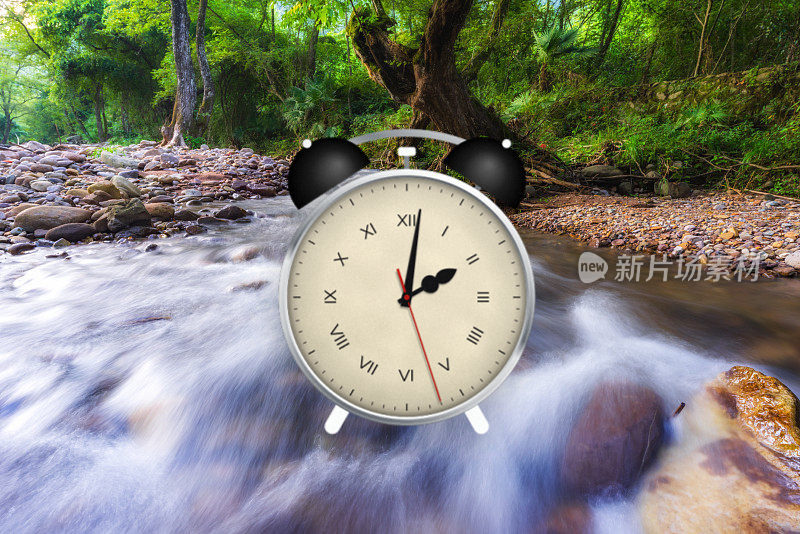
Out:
2.01.27
